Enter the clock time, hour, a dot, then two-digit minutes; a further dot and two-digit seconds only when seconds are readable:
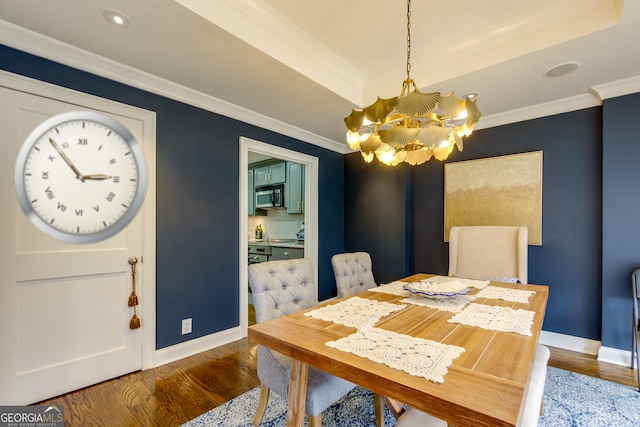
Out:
2.53
